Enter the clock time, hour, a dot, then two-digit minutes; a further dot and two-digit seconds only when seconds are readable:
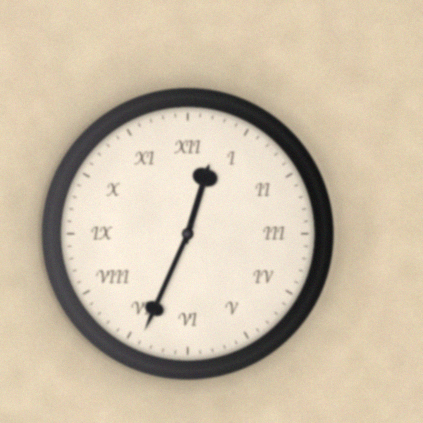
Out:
12.34
